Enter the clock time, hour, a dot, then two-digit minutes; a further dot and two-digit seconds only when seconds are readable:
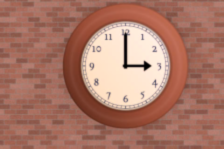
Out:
3.00
